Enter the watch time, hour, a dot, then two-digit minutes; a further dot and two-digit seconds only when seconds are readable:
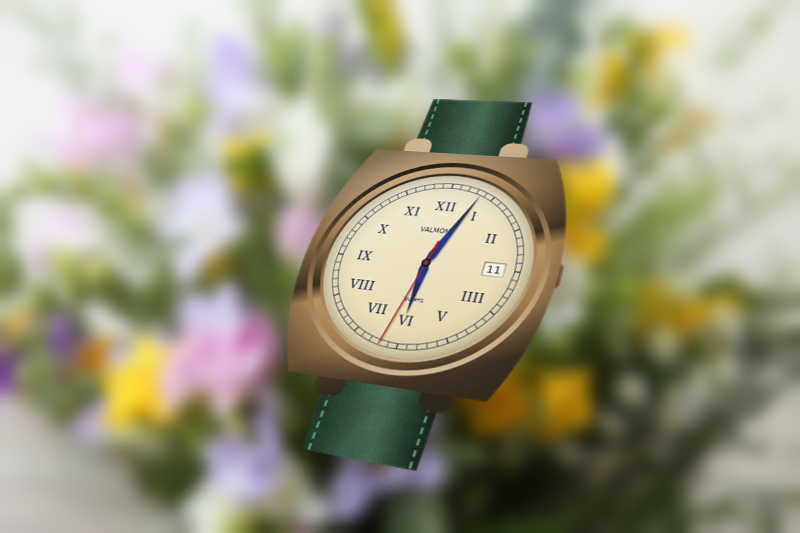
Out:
6.03.32
